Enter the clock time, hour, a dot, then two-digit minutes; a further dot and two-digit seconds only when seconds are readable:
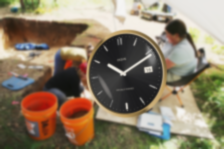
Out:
10.11
